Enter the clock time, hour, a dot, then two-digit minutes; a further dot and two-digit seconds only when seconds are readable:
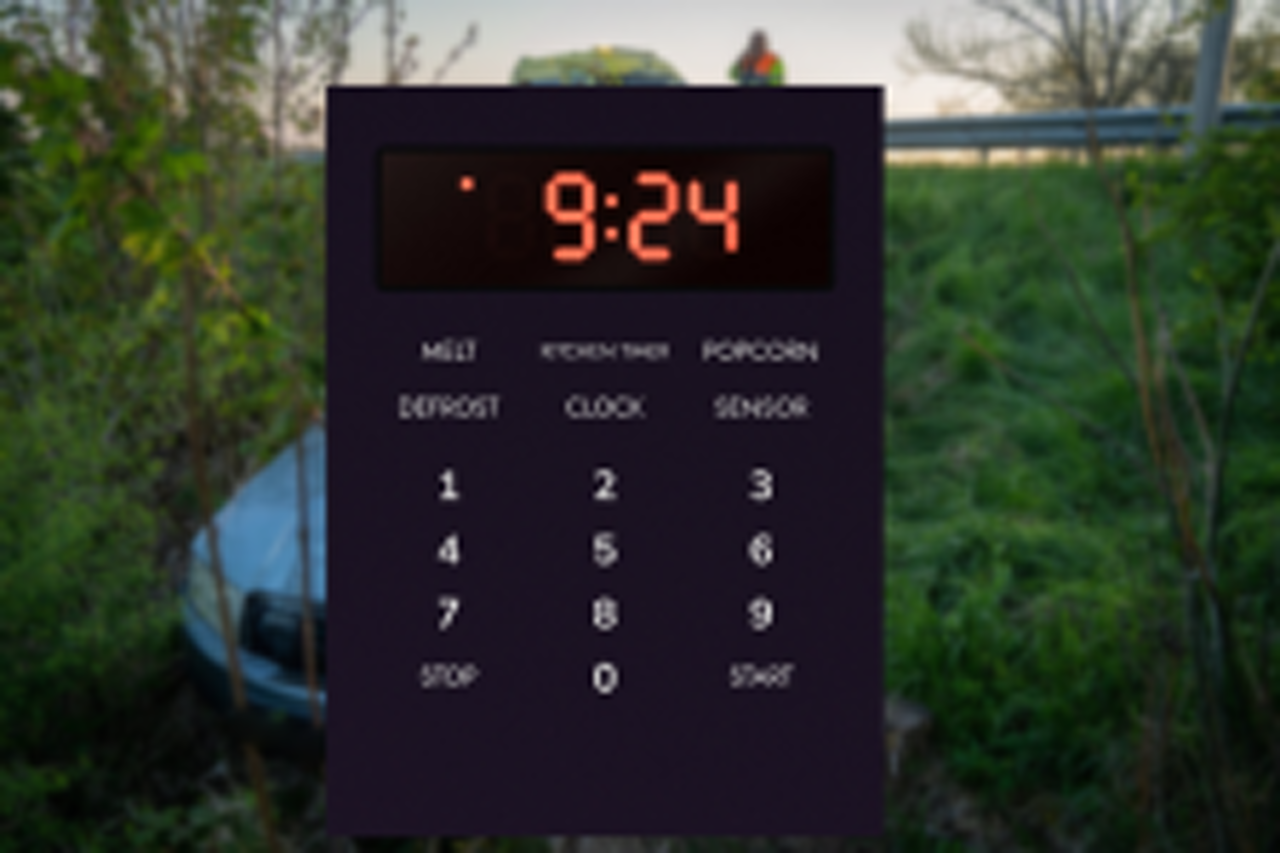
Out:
9.24
